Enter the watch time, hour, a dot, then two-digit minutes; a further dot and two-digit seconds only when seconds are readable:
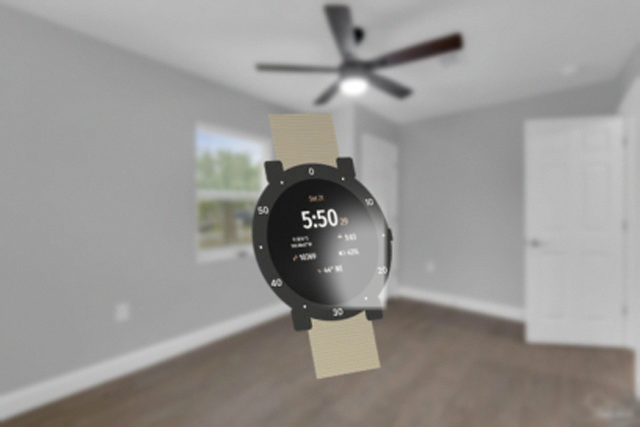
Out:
5.50
